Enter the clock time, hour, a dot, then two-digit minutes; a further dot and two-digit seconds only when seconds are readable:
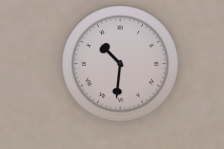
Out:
10.31
